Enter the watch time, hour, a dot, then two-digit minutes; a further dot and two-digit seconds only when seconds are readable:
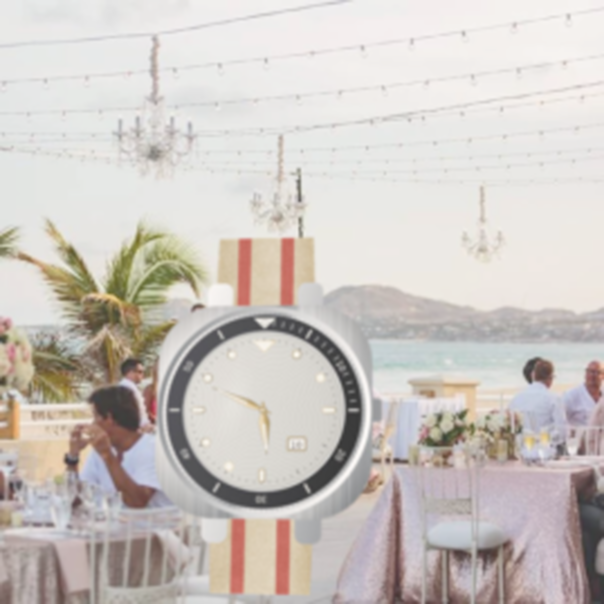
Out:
5.49
